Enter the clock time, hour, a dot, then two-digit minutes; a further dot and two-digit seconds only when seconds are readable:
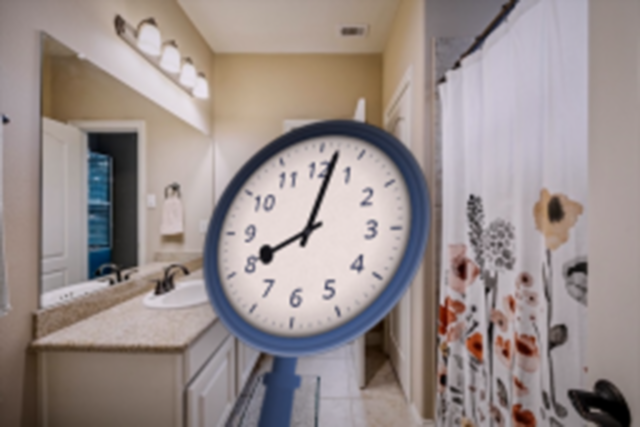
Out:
8.02
